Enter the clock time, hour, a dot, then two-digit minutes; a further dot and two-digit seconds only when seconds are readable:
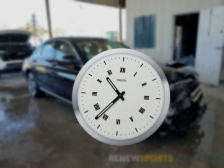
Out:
10.37
